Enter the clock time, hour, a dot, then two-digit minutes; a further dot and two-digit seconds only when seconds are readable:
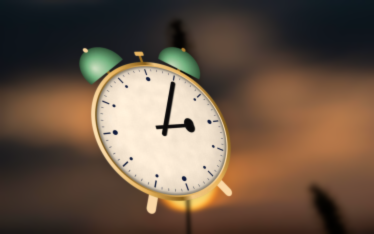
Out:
3.05
